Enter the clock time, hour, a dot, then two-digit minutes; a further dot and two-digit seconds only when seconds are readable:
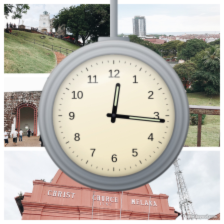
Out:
12.16
